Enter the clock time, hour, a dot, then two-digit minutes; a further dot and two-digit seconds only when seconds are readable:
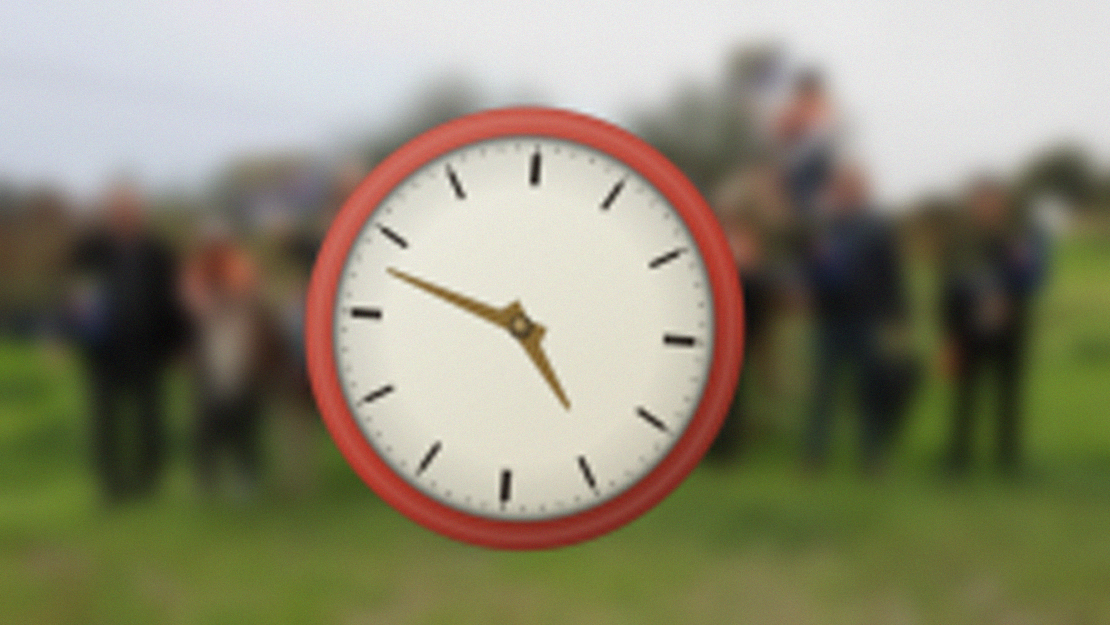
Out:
4.48
